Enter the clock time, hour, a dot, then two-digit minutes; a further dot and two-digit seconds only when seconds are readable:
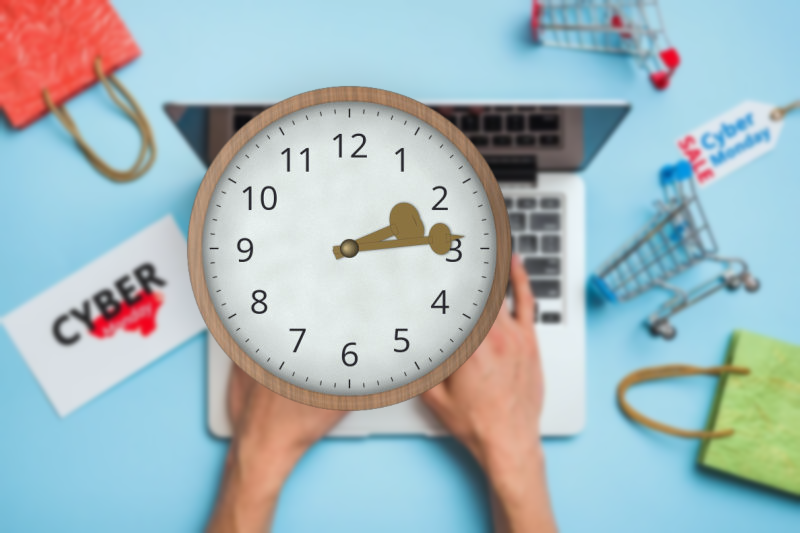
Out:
2.14
